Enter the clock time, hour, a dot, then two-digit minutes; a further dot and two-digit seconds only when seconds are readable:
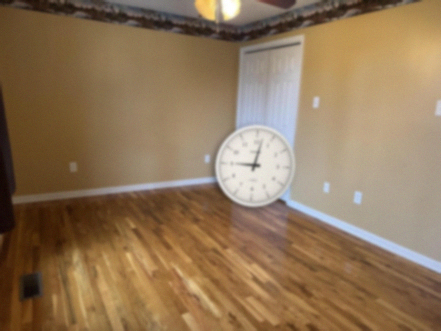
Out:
9.02
